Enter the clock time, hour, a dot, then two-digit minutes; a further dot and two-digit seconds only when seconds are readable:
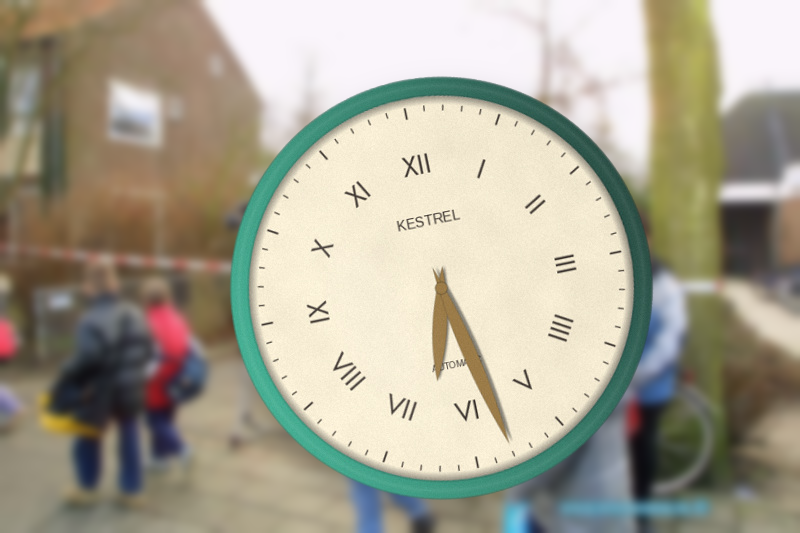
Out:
6.28
